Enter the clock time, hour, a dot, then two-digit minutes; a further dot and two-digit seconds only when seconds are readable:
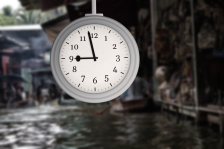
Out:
8.58
